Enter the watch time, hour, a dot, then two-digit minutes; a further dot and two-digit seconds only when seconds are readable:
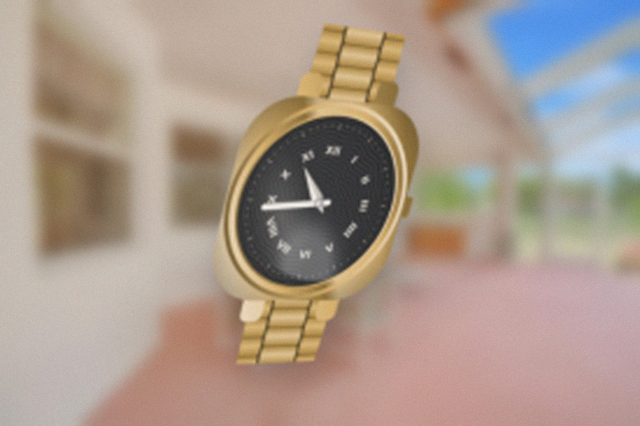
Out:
10.44
